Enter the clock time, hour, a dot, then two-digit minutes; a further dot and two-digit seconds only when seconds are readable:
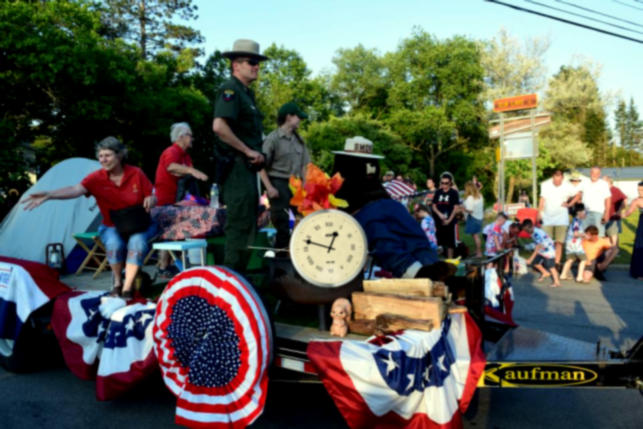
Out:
12.48
